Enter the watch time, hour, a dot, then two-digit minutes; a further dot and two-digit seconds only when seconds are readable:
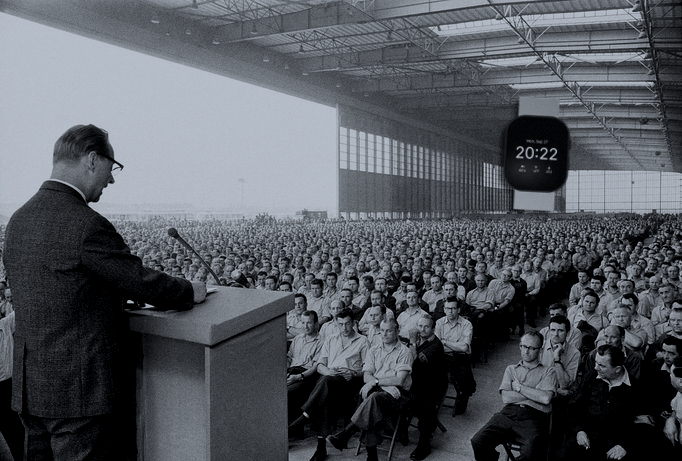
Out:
20.22
